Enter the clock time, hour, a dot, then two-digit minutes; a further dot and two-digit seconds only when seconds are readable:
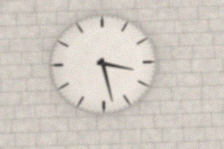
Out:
3.28
